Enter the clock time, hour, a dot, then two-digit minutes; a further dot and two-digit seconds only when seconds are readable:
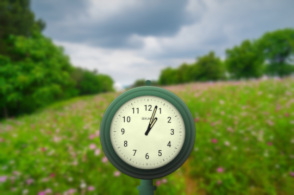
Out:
1.03
